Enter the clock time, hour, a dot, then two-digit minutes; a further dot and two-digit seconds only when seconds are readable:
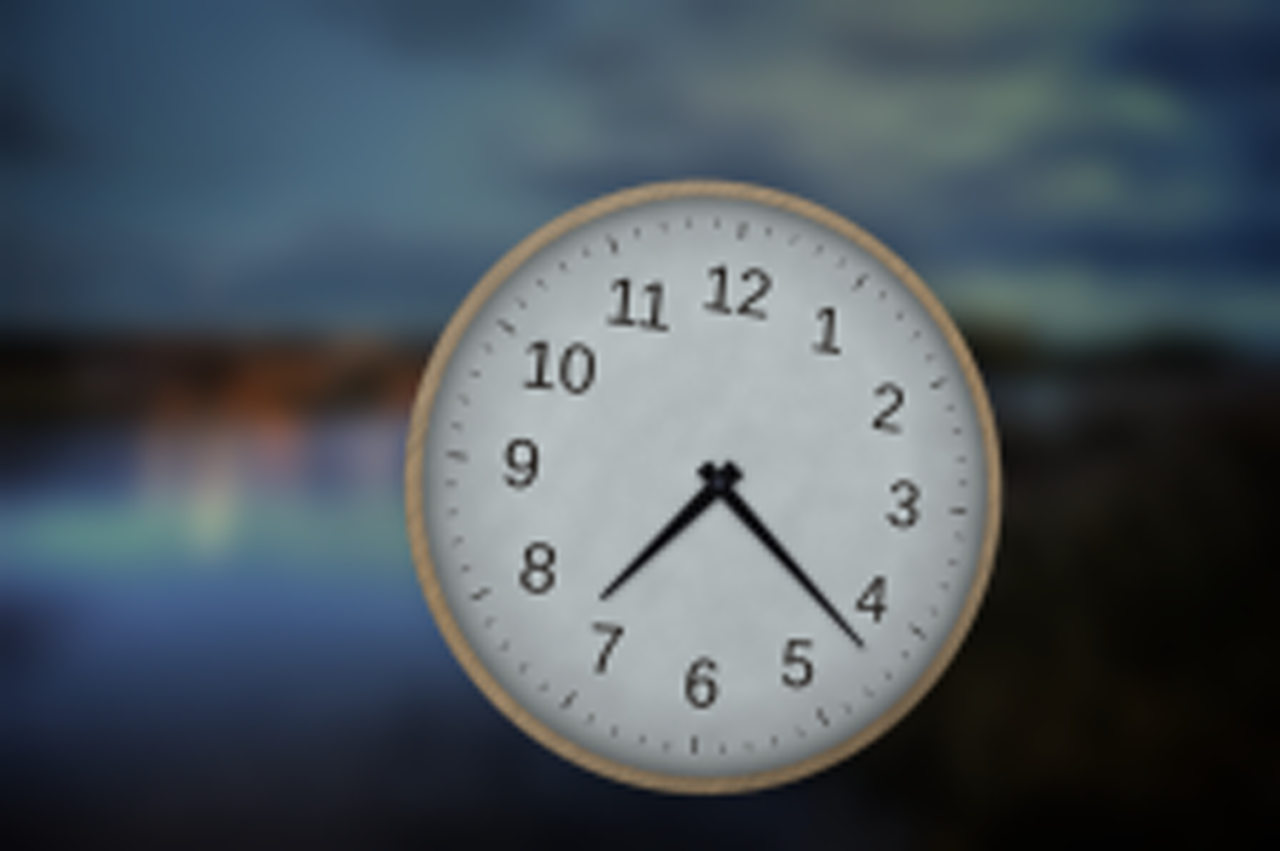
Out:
7.22
